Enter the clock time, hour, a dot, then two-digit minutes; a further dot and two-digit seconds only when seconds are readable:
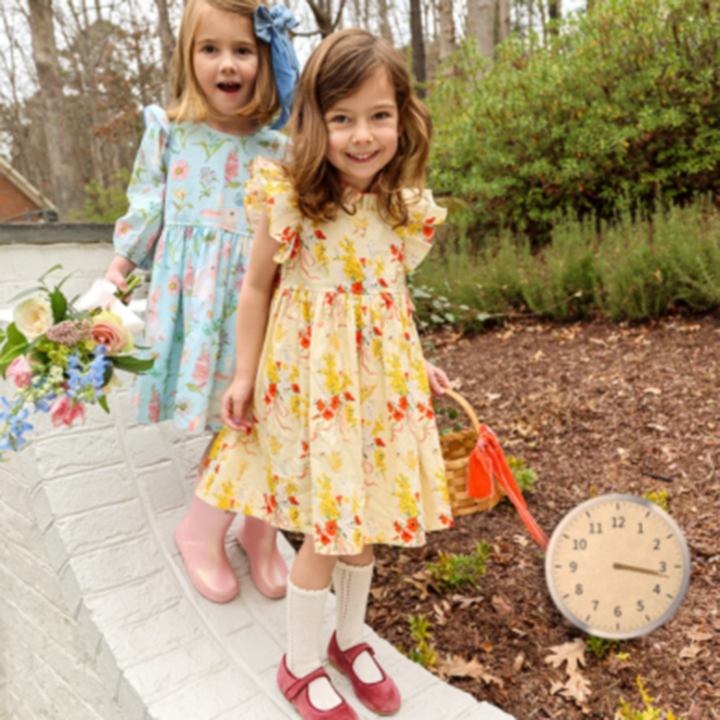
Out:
3.17
